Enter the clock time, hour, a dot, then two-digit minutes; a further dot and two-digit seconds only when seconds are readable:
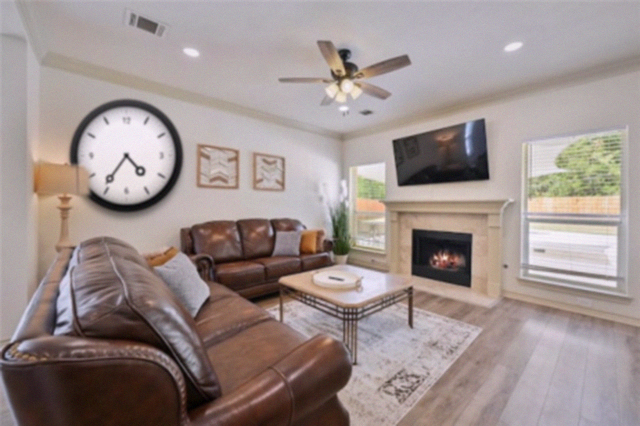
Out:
4.36
